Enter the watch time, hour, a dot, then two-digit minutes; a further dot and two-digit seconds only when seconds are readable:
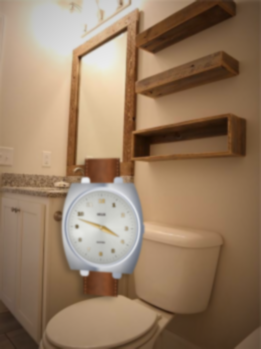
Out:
3.48
